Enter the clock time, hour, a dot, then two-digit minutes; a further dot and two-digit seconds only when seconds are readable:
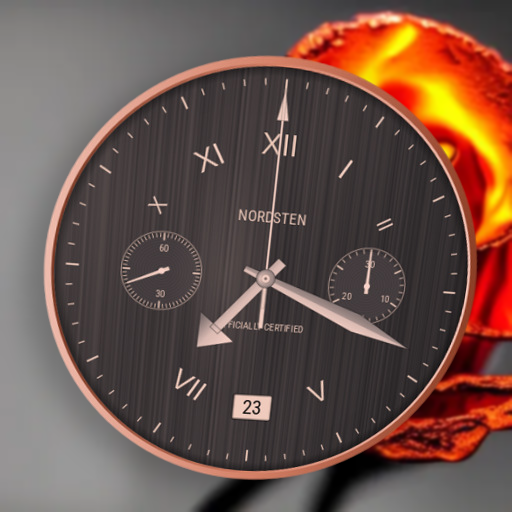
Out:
7.18.41
